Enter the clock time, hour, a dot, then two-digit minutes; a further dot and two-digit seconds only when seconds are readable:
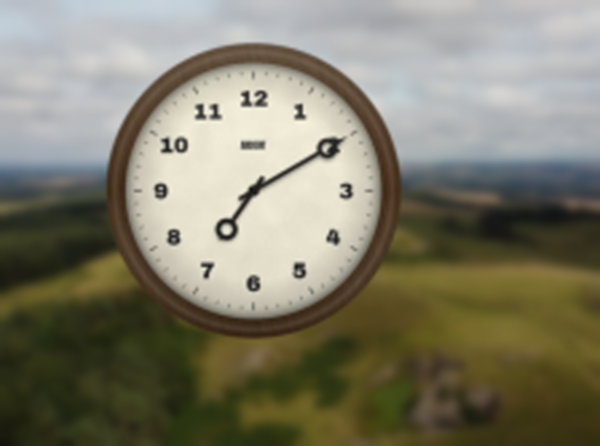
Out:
7.10
